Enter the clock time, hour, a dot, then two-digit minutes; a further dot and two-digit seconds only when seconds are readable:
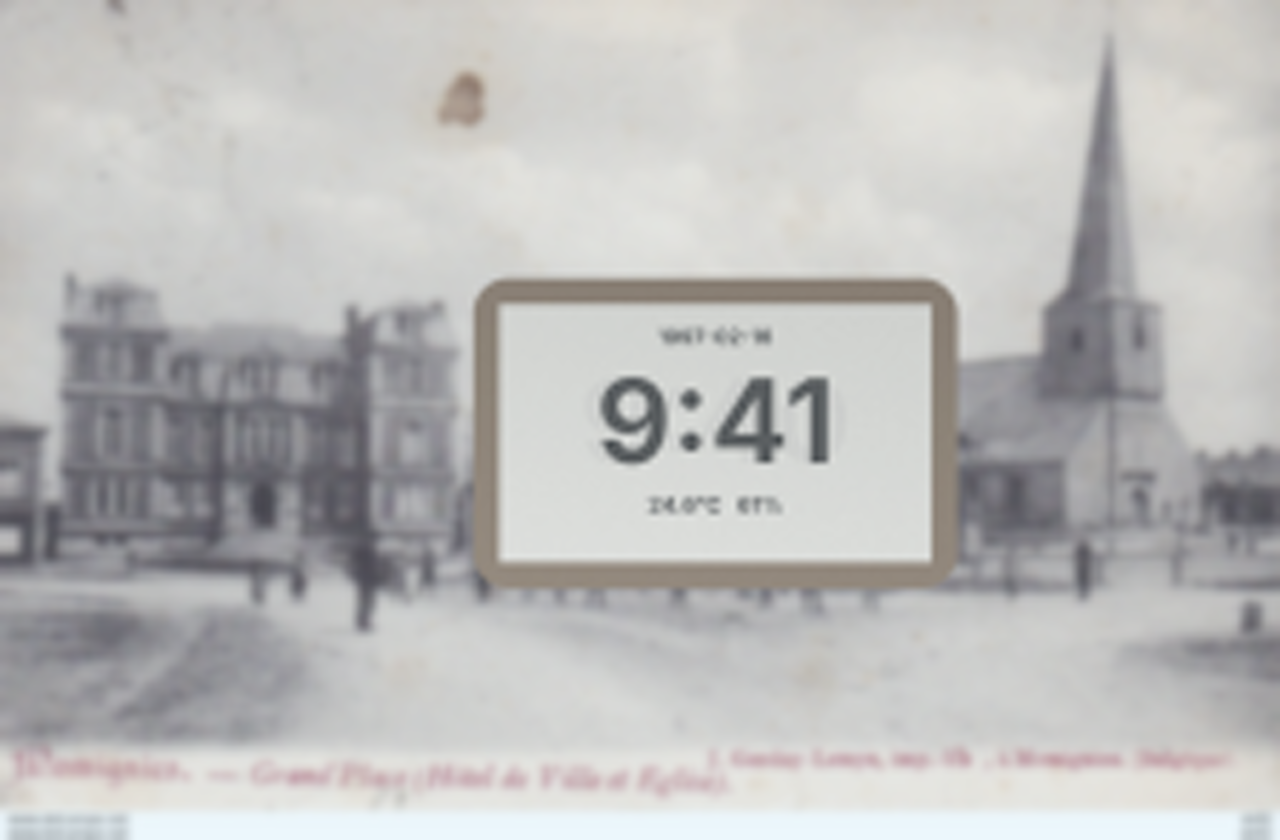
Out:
9.41
